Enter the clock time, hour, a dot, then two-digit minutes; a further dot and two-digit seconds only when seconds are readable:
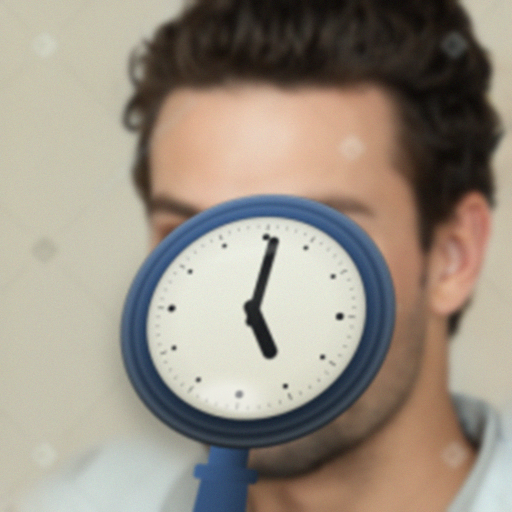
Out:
5.01
